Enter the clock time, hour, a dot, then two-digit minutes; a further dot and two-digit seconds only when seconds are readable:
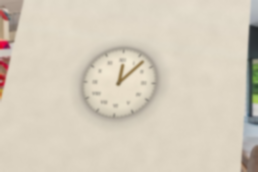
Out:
12.07
